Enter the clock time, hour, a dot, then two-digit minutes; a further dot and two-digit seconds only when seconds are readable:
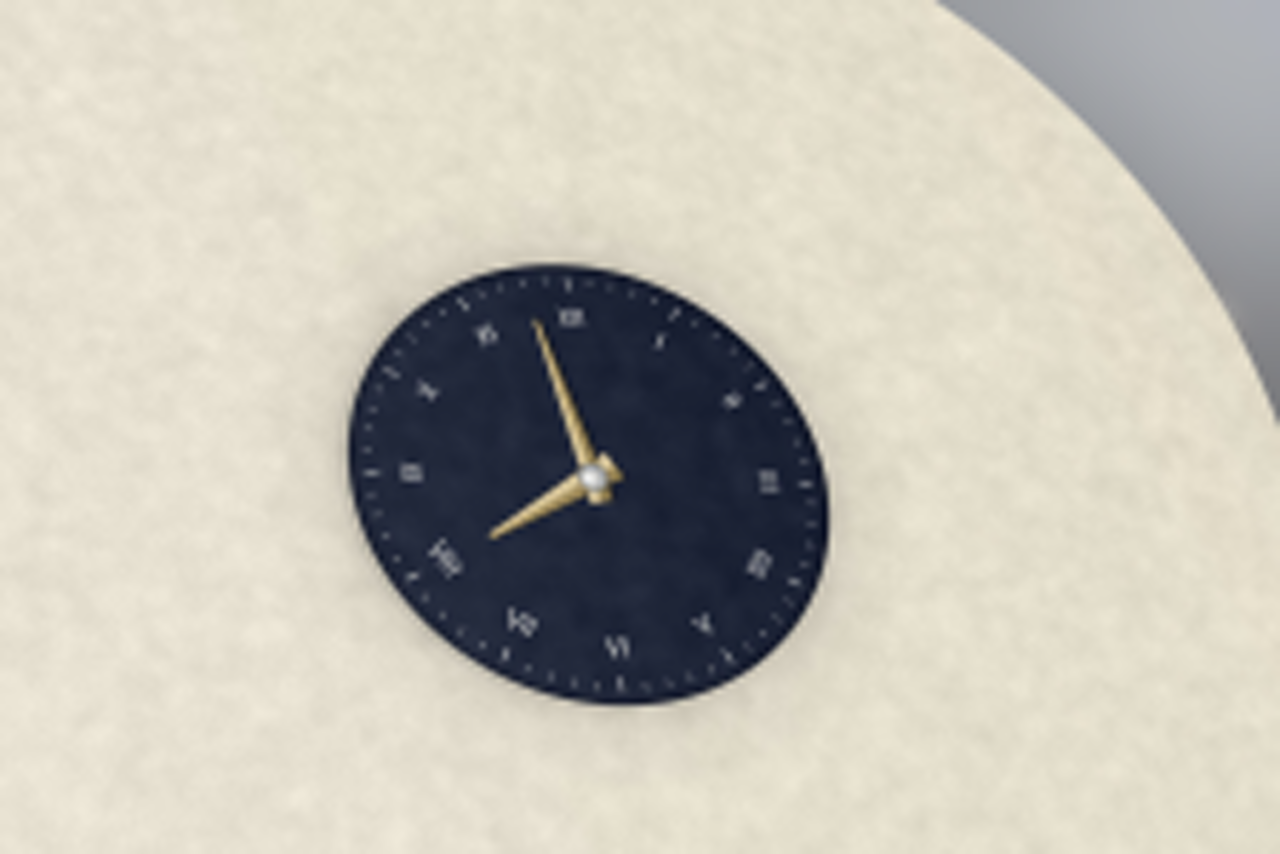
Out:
7.58
